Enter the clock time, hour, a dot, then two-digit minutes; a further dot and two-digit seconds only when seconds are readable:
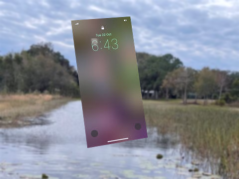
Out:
6.43
